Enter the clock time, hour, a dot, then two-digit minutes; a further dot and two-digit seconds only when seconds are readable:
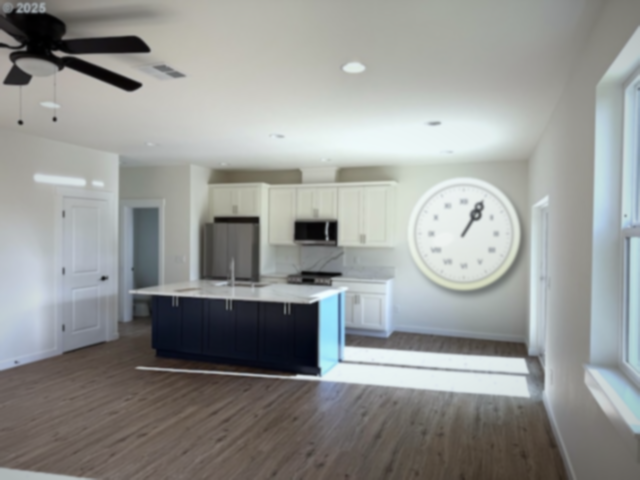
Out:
1.05
